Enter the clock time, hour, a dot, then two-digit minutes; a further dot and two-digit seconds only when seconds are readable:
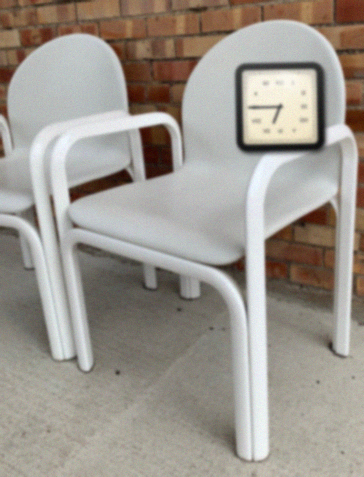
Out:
6.45
